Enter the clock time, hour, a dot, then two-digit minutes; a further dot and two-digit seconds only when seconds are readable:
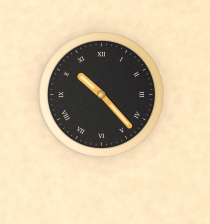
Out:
10.23
